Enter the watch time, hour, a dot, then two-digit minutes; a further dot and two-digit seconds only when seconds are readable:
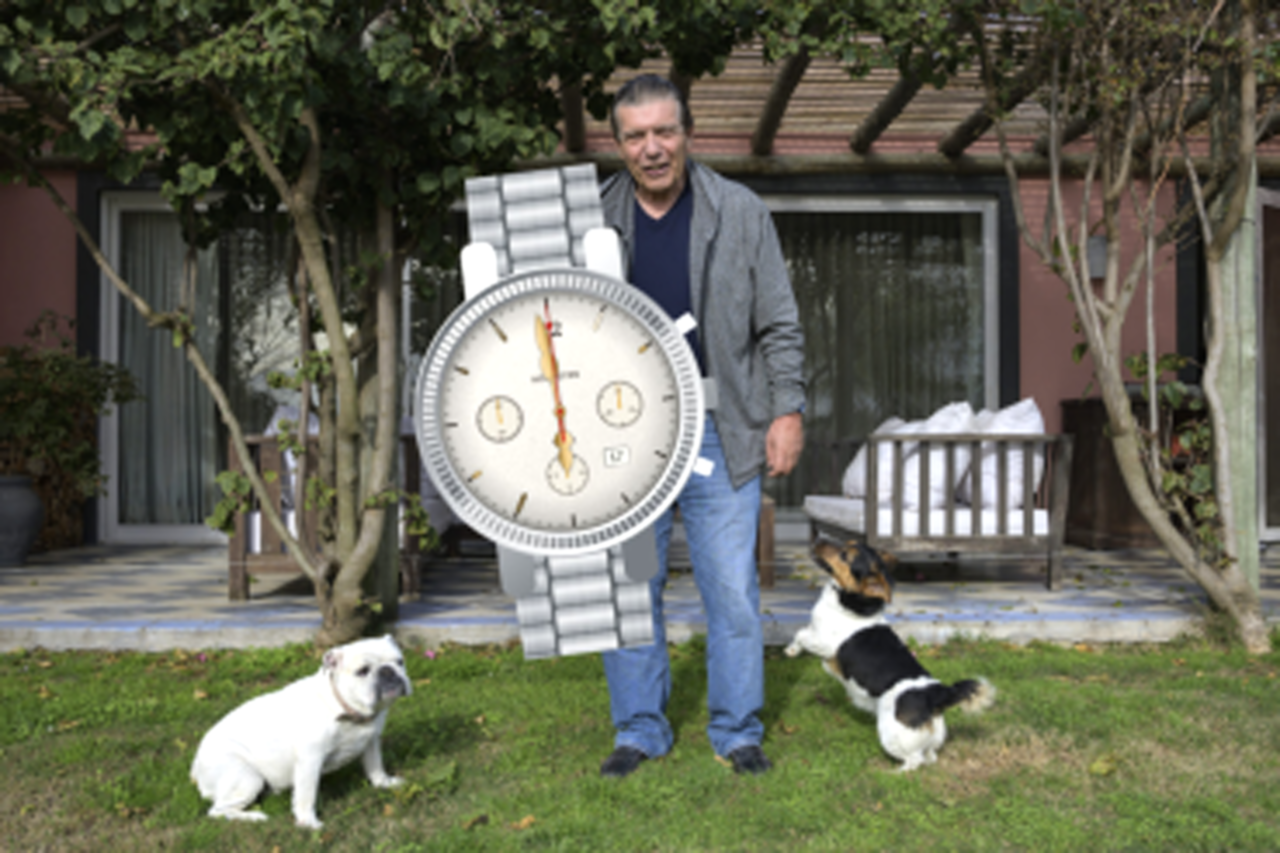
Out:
5.59
